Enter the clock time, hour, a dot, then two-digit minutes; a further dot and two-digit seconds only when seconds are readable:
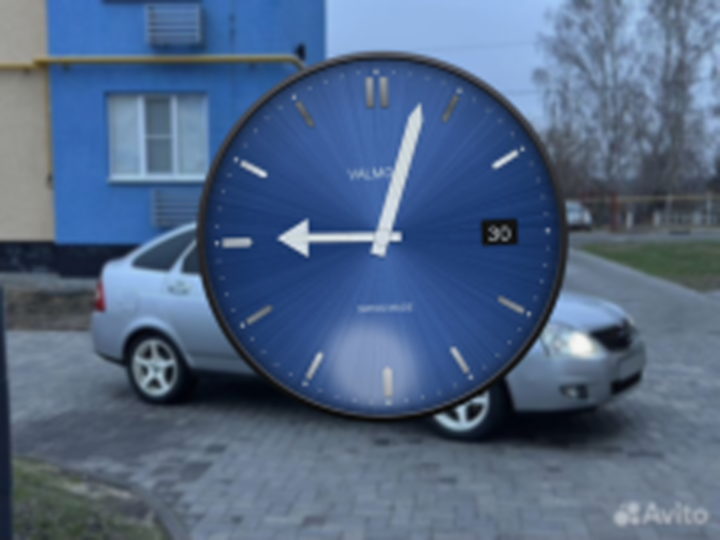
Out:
9.03
